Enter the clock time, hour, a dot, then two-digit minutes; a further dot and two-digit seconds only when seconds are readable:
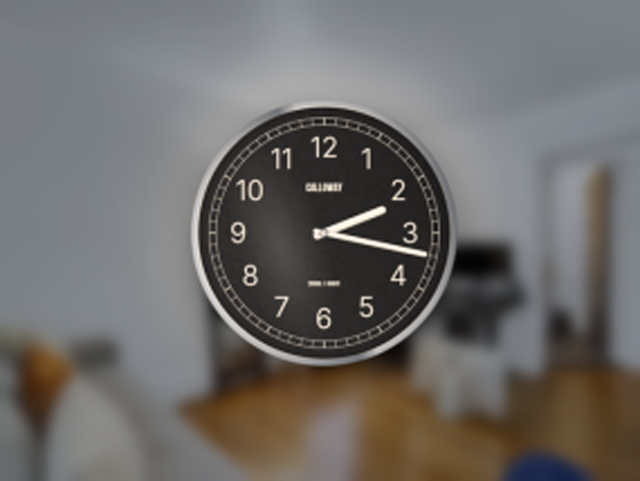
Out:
2.17
